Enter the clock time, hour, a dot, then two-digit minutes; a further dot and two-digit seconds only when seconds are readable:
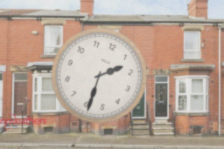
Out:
1.29
